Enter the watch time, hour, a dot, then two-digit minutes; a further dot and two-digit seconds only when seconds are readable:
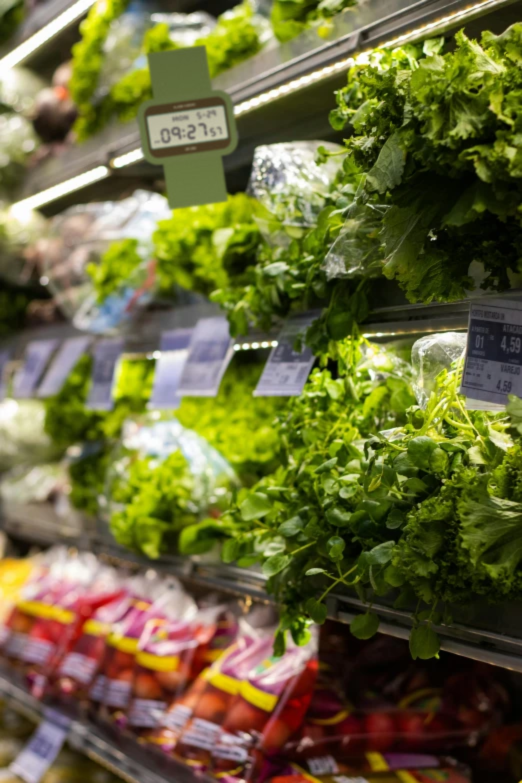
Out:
9.27
